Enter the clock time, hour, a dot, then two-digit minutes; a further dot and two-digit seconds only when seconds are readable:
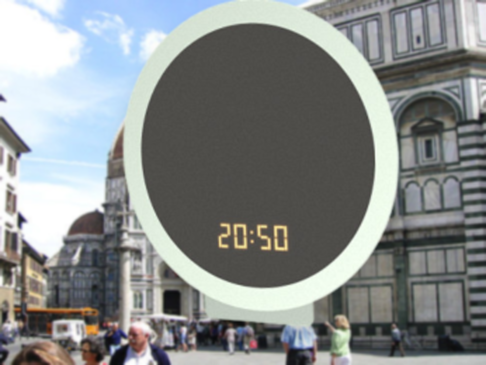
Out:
20.50
